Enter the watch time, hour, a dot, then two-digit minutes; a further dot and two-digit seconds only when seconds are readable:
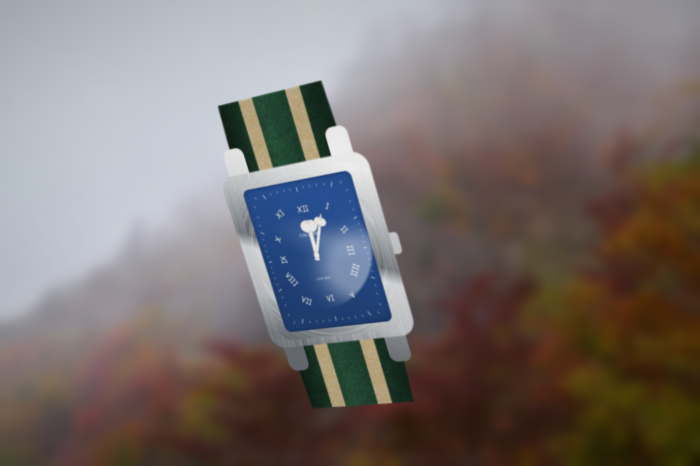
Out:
12.04
